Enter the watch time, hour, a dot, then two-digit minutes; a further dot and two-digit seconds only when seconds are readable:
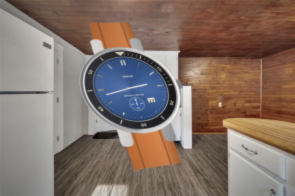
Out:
2.43
